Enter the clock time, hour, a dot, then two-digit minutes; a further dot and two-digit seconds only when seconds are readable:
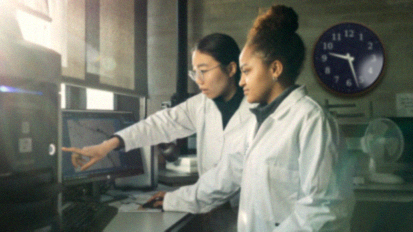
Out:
9.27
